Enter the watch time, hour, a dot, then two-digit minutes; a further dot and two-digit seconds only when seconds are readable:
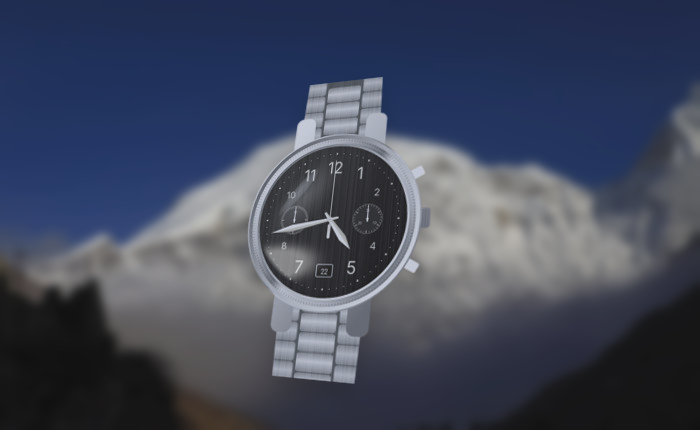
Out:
4.43
